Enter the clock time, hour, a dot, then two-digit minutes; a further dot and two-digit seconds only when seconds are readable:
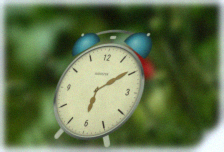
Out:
6.09
